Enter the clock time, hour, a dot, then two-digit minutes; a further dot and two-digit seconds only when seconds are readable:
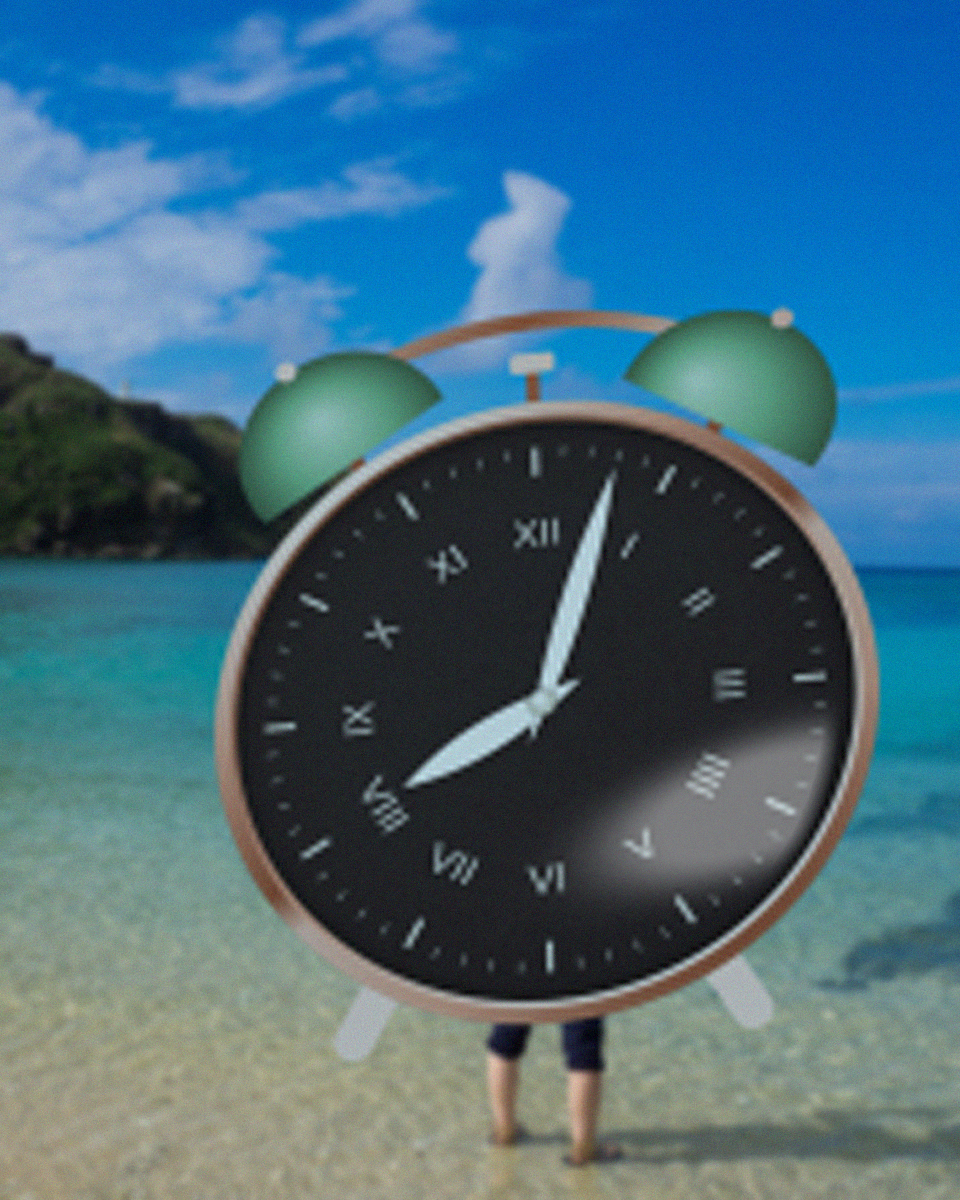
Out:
8.03
